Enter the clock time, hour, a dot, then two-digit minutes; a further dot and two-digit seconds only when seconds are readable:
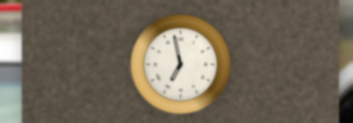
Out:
6.58
